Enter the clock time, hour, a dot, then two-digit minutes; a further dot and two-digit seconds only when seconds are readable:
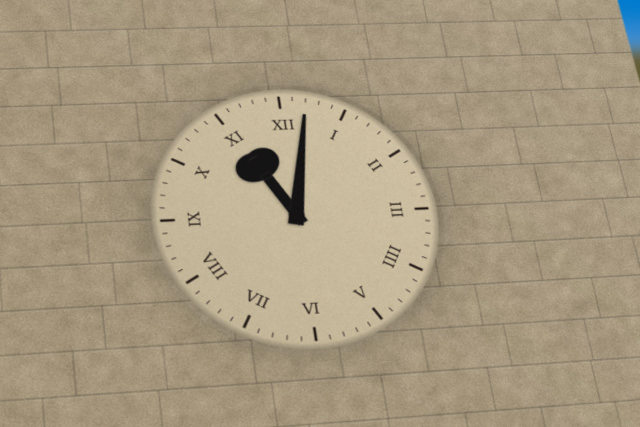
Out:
11.02
